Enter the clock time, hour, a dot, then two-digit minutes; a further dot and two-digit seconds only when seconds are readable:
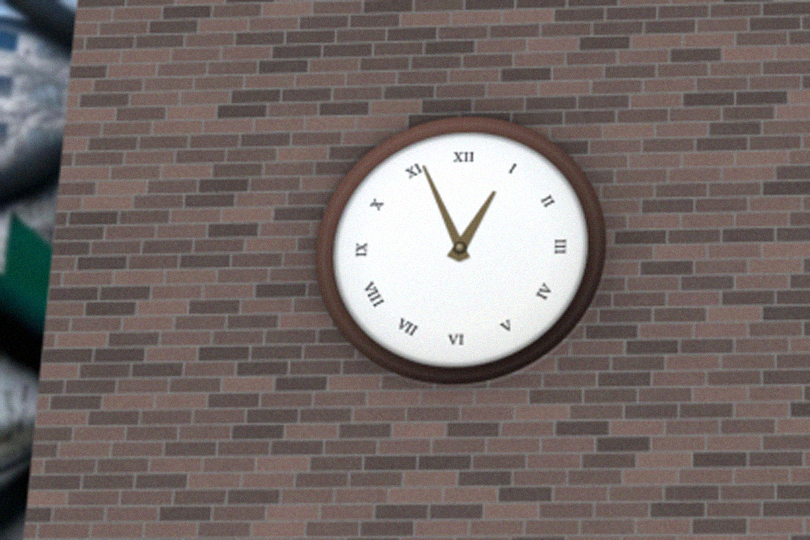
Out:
12.56
